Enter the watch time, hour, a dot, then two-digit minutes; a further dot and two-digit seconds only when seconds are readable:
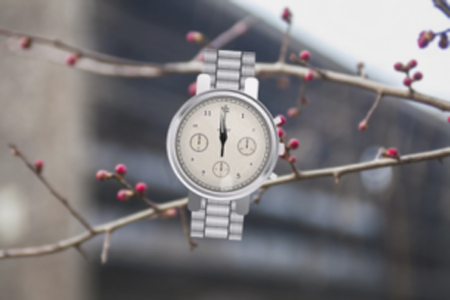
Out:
11.59
